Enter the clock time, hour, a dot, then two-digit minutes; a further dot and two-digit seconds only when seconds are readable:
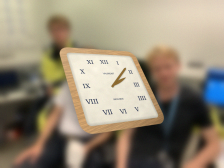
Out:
2.08
